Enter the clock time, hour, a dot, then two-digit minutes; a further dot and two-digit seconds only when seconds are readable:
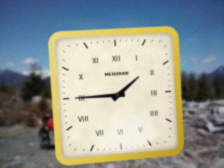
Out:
1.45
